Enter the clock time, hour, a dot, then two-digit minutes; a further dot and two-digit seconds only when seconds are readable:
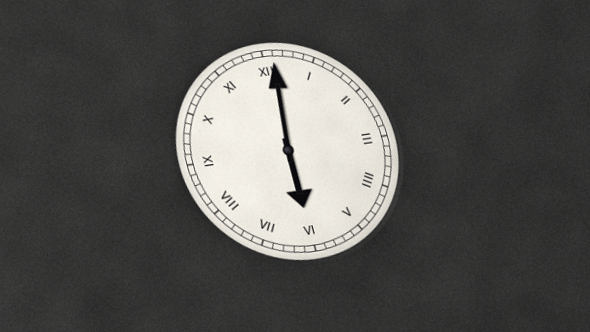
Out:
6.01
